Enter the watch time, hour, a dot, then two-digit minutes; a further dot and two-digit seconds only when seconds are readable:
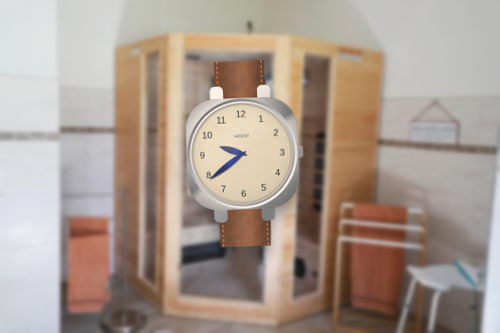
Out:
9.39
